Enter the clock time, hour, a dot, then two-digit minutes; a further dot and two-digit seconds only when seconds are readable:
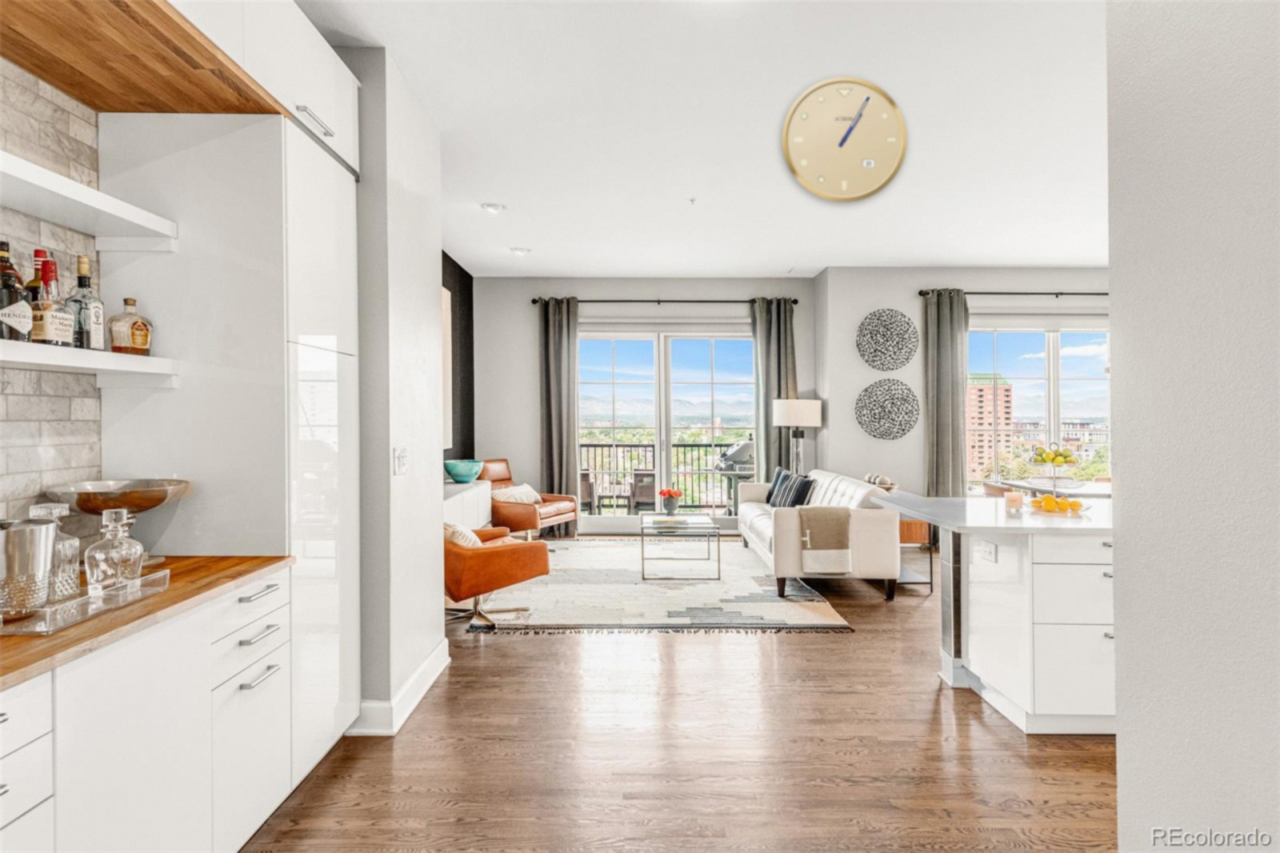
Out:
1.05
